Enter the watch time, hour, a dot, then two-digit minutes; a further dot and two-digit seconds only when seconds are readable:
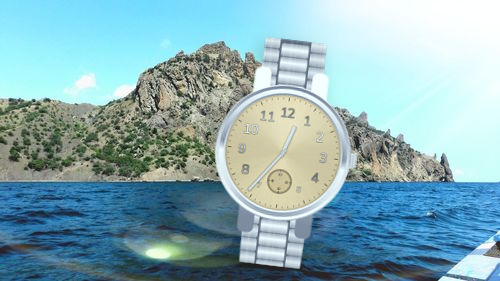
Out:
12.36
